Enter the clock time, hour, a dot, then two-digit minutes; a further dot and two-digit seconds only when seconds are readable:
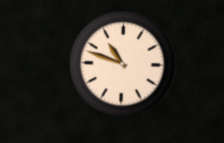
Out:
10.48
